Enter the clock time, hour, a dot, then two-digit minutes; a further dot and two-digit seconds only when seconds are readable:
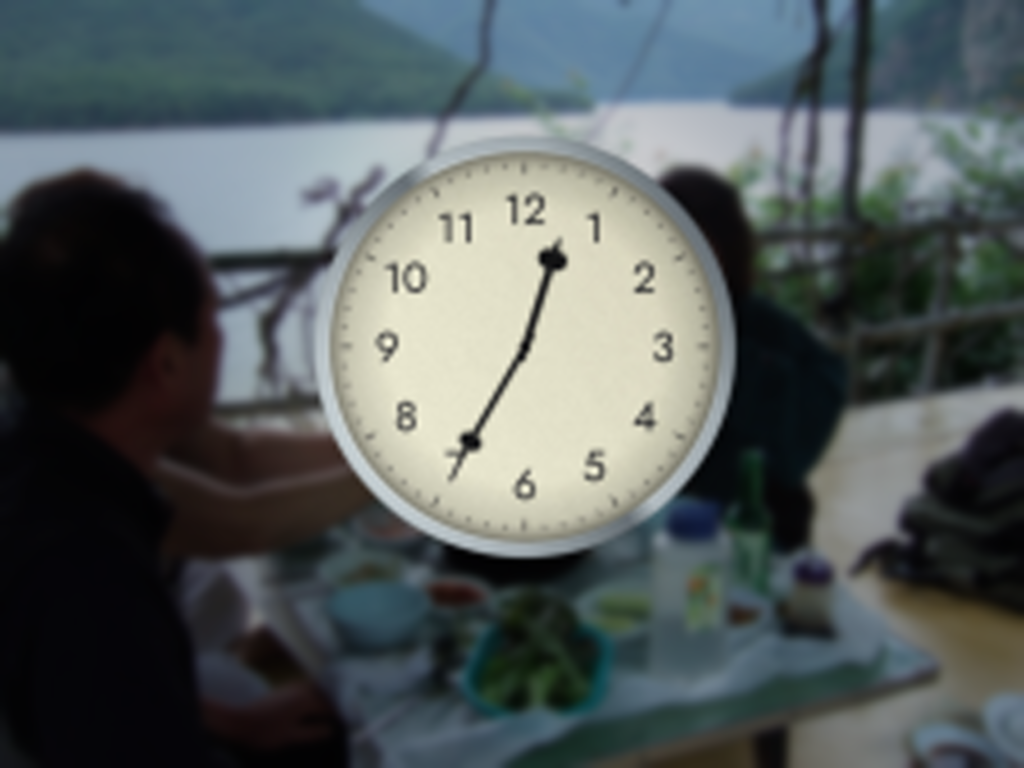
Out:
12.35
